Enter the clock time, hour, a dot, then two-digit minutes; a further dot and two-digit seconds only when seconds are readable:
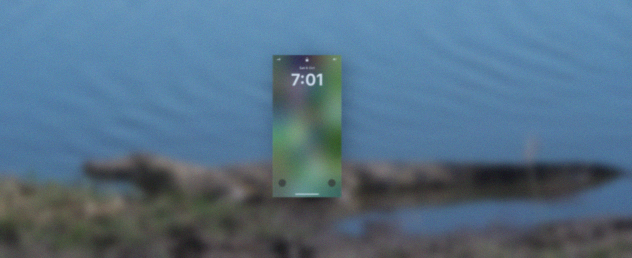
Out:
7.01
